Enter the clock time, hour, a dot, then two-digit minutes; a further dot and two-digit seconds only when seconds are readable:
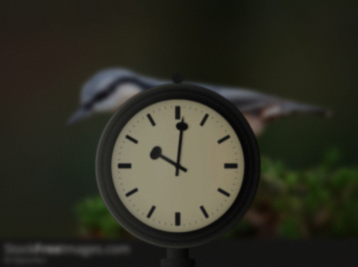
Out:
10.01
